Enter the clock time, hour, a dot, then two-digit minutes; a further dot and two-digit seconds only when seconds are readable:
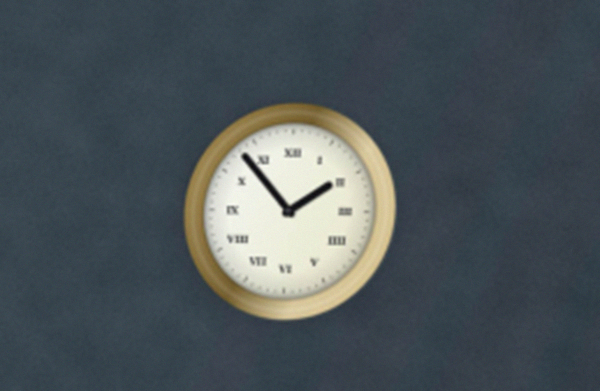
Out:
1.53
